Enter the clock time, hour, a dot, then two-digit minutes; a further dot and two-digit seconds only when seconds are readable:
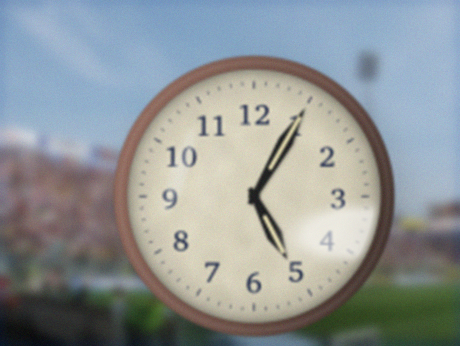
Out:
5.05
